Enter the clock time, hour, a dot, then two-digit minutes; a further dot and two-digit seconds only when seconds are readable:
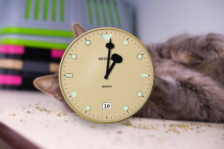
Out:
1.01
